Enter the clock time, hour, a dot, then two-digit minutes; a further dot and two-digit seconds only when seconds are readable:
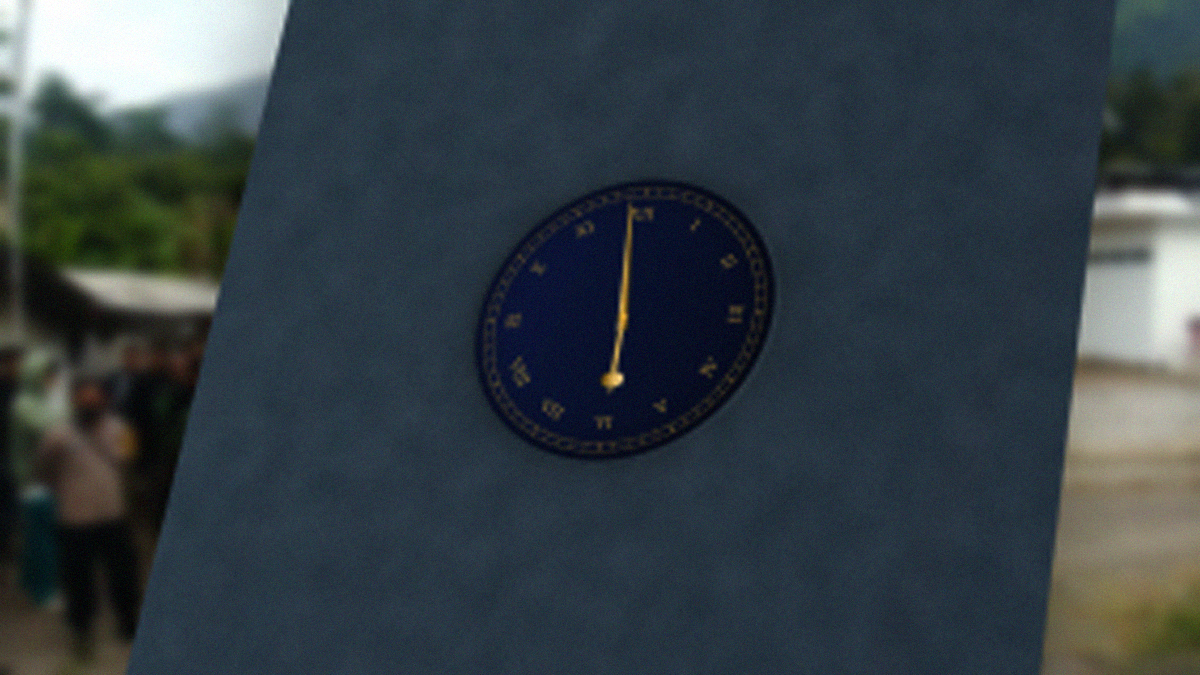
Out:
5.59
